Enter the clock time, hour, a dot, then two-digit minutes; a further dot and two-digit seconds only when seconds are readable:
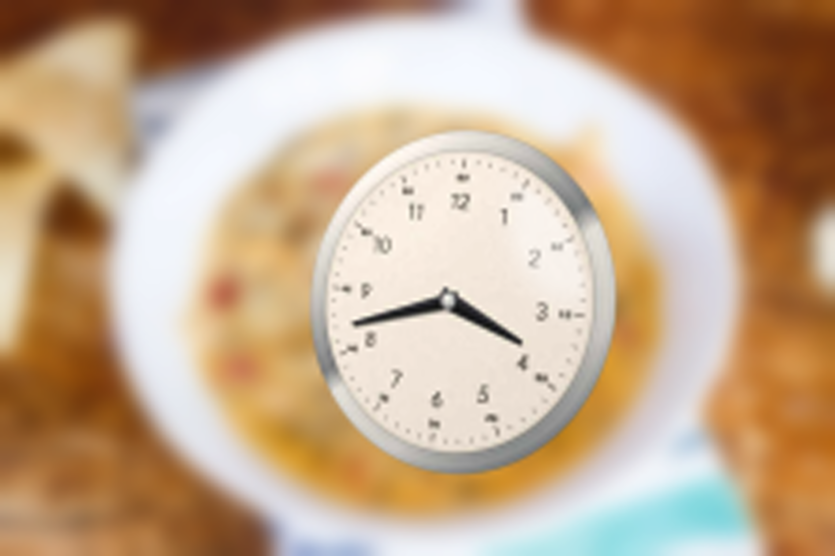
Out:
3.42
